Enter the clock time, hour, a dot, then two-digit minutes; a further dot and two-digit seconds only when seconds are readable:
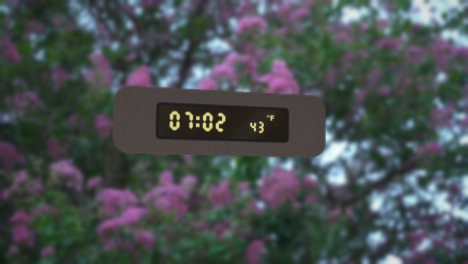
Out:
7.02
